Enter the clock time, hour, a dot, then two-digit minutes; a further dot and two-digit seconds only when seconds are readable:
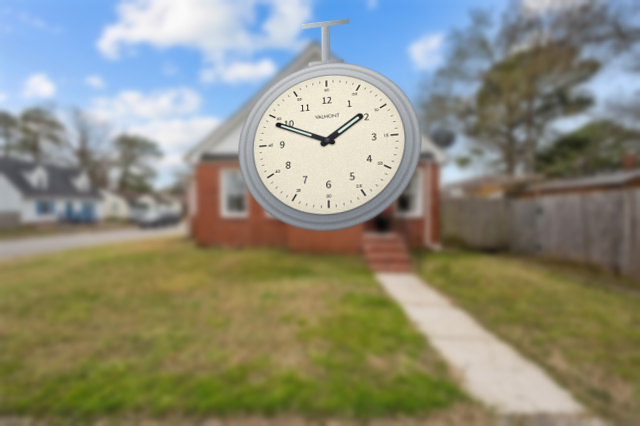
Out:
1.49
